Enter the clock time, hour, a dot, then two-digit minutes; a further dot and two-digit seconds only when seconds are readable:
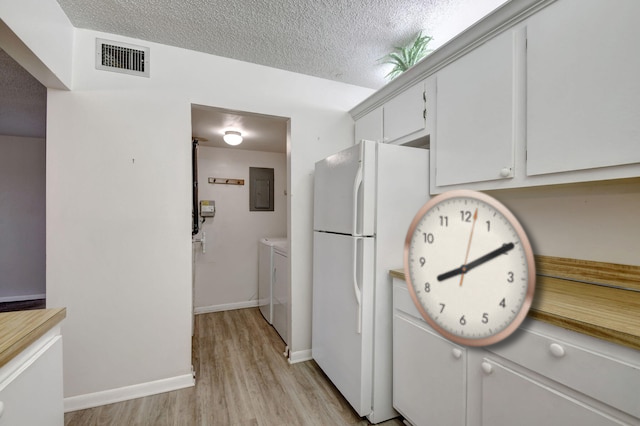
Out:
8.10.02
